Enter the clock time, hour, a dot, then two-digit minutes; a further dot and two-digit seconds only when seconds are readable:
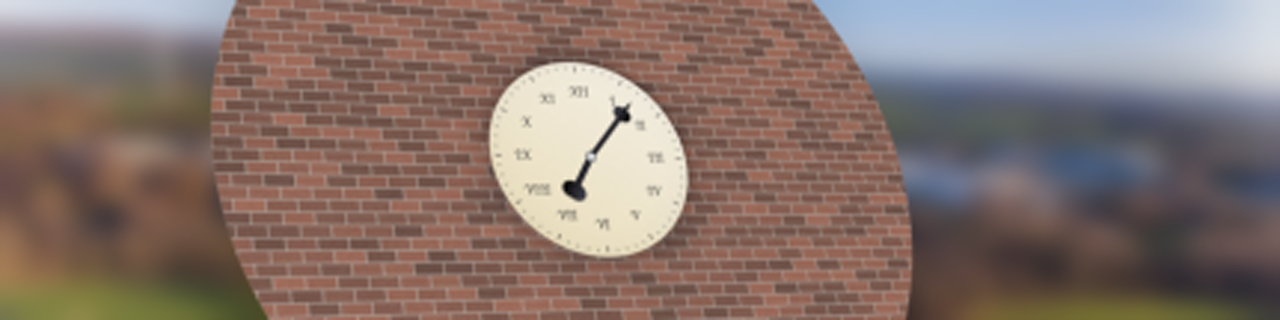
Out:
7.07
